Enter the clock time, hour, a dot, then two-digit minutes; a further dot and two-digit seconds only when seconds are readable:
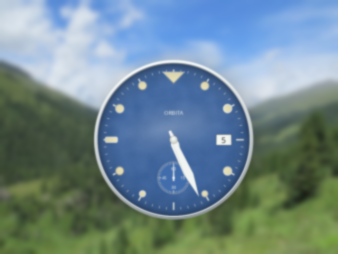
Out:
5.26
